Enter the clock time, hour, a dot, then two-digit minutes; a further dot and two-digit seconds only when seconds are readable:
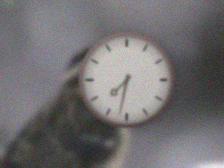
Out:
7.32
